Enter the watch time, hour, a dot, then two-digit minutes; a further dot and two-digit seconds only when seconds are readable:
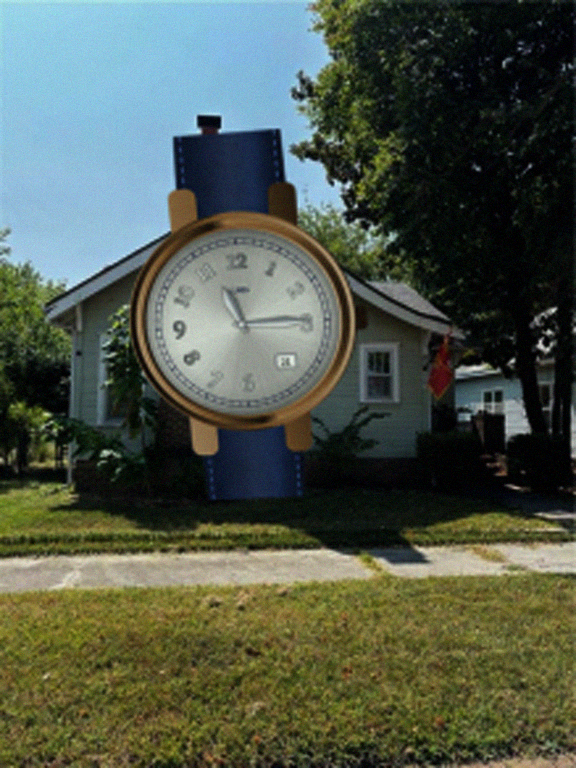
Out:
11.15
